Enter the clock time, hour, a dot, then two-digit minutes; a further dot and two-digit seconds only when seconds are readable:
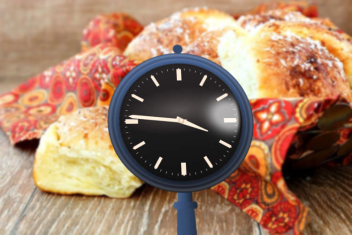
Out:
3.46
